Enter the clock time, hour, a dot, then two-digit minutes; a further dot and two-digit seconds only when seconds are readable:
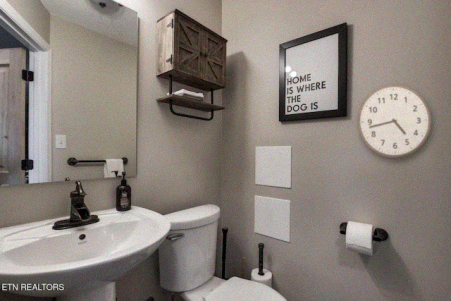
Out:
4.43
